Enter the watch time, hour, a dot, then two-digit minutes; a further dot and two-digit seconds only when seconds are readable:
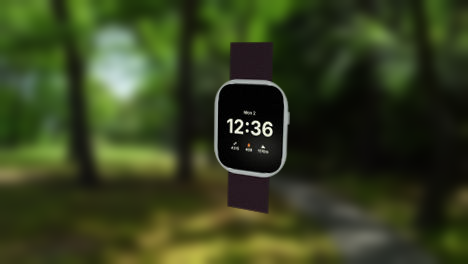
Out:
12.36
